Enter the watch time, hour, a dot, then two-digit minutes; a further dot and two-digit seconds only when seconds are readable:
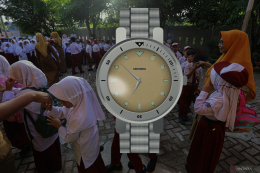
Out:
6.52
